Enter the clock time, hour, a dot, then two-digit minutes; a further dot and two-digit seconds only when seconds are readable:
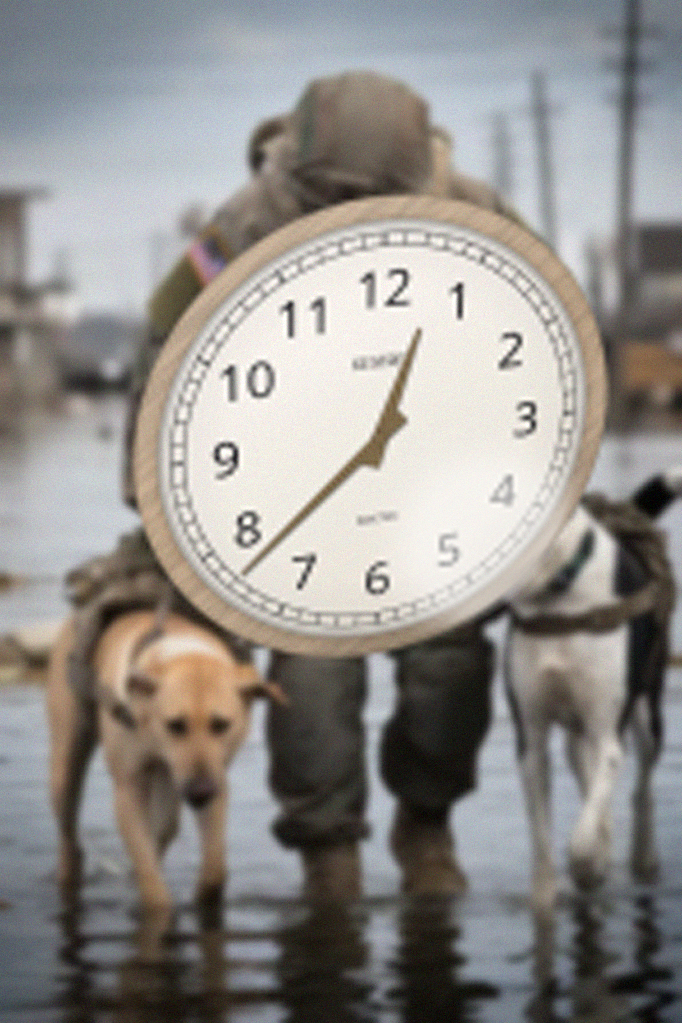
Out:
12.38
